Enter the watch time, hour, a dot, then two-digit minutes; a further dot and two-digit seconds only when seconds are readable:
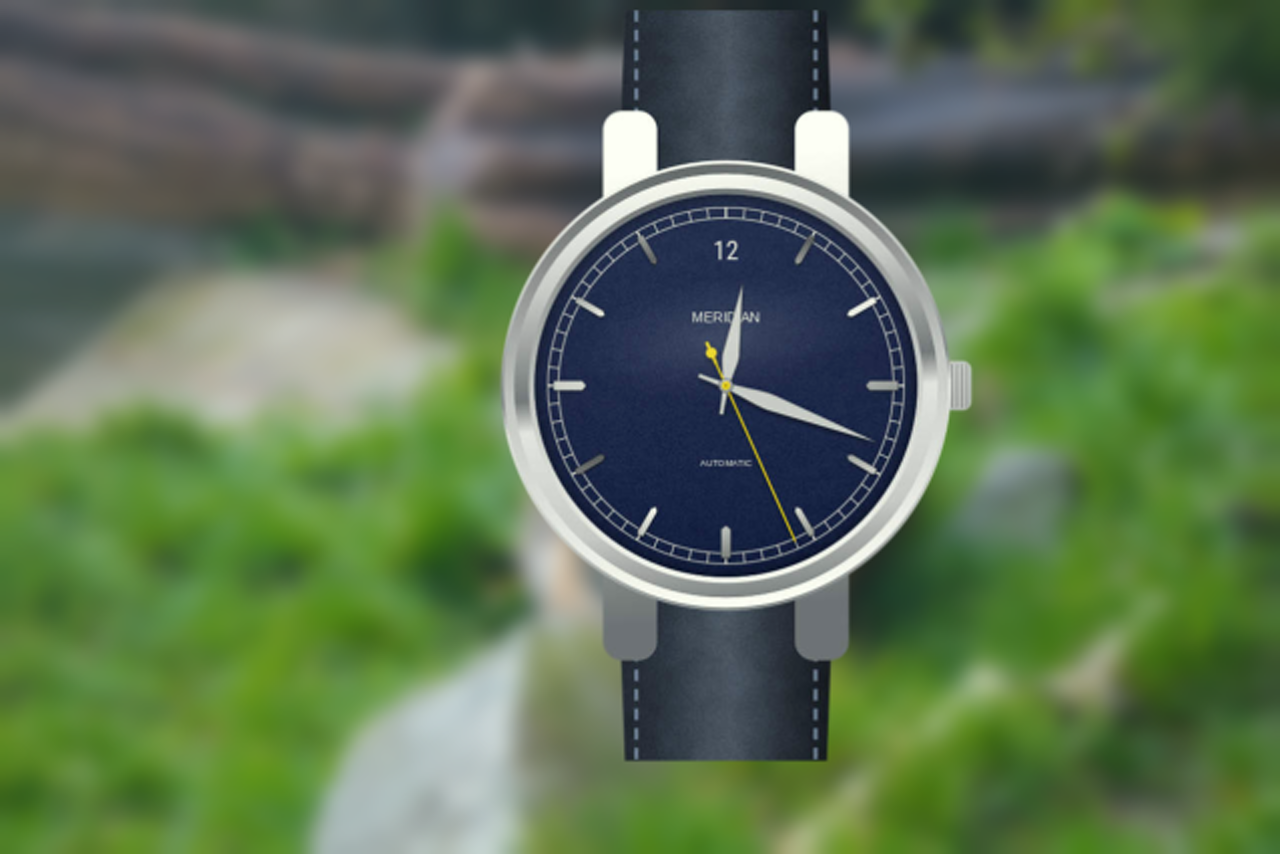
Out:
12.18.26
